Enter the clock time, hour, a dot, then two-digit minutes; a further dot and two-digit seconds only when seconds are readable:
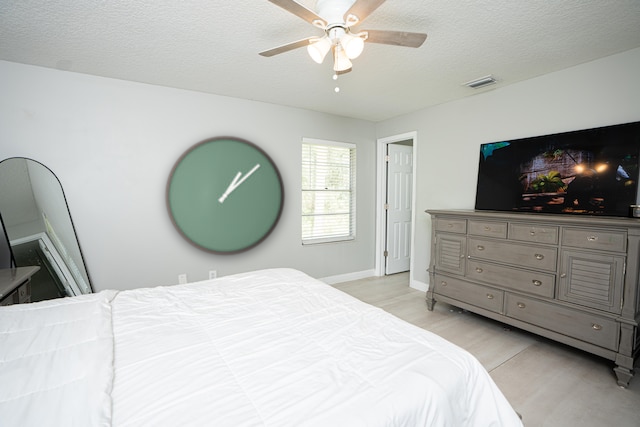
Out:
1.08
